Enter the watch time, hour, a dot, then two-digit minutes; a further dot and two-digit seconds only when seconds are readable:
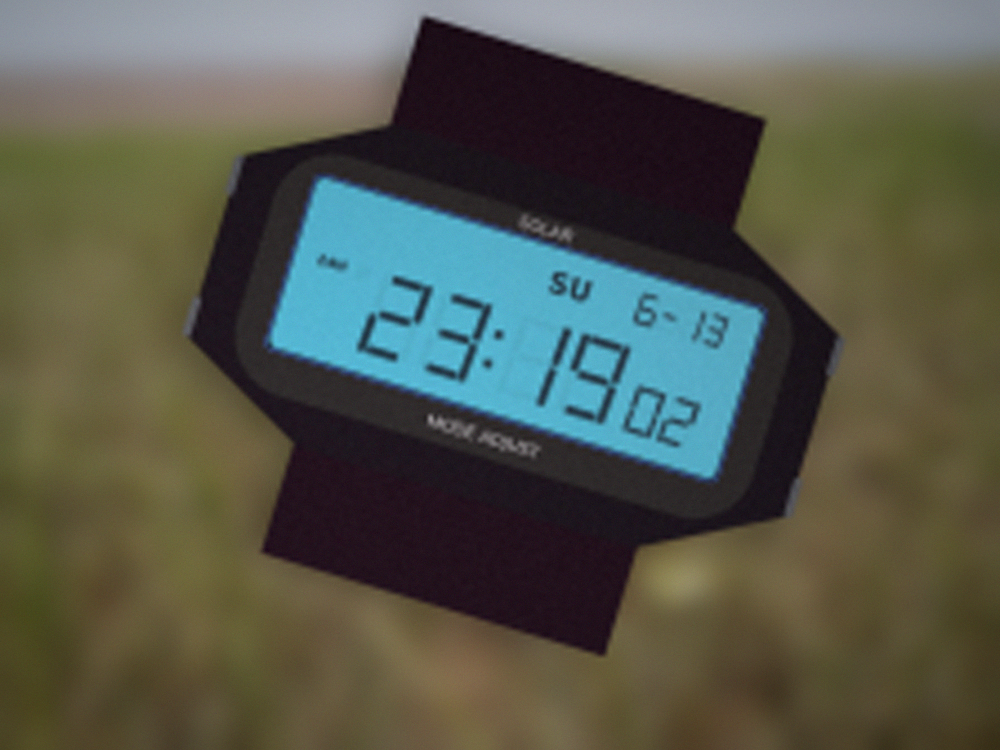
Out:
23.19.02
